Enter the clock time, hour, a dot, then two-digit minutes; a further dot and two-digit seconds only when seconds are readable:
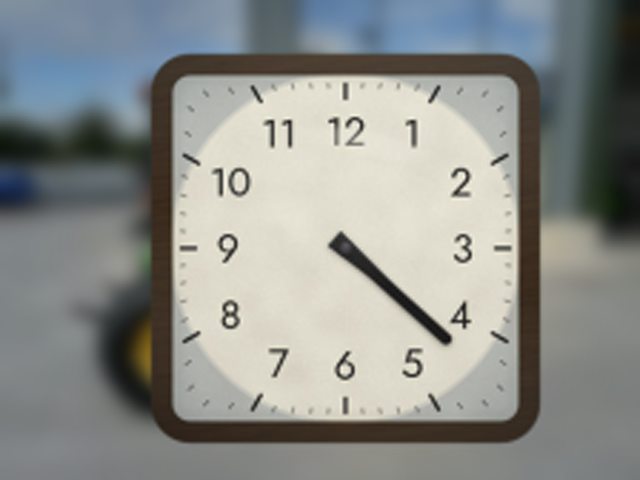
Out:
4.22
